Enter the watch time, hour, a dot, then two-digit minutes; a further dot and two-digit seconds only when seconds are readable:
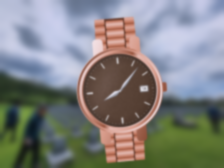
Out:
8.07
